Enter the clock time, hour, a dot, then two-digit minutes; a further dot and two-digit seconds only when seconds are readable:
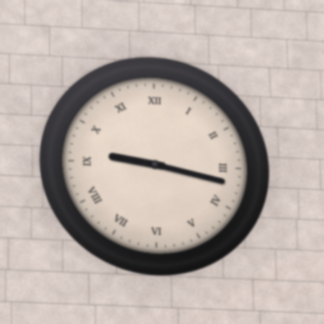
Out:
9.17
